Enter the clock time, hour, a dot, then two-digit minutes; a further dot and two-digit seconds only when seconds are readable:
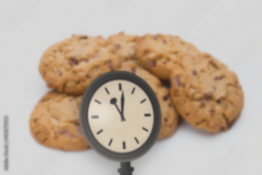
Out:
11.01
